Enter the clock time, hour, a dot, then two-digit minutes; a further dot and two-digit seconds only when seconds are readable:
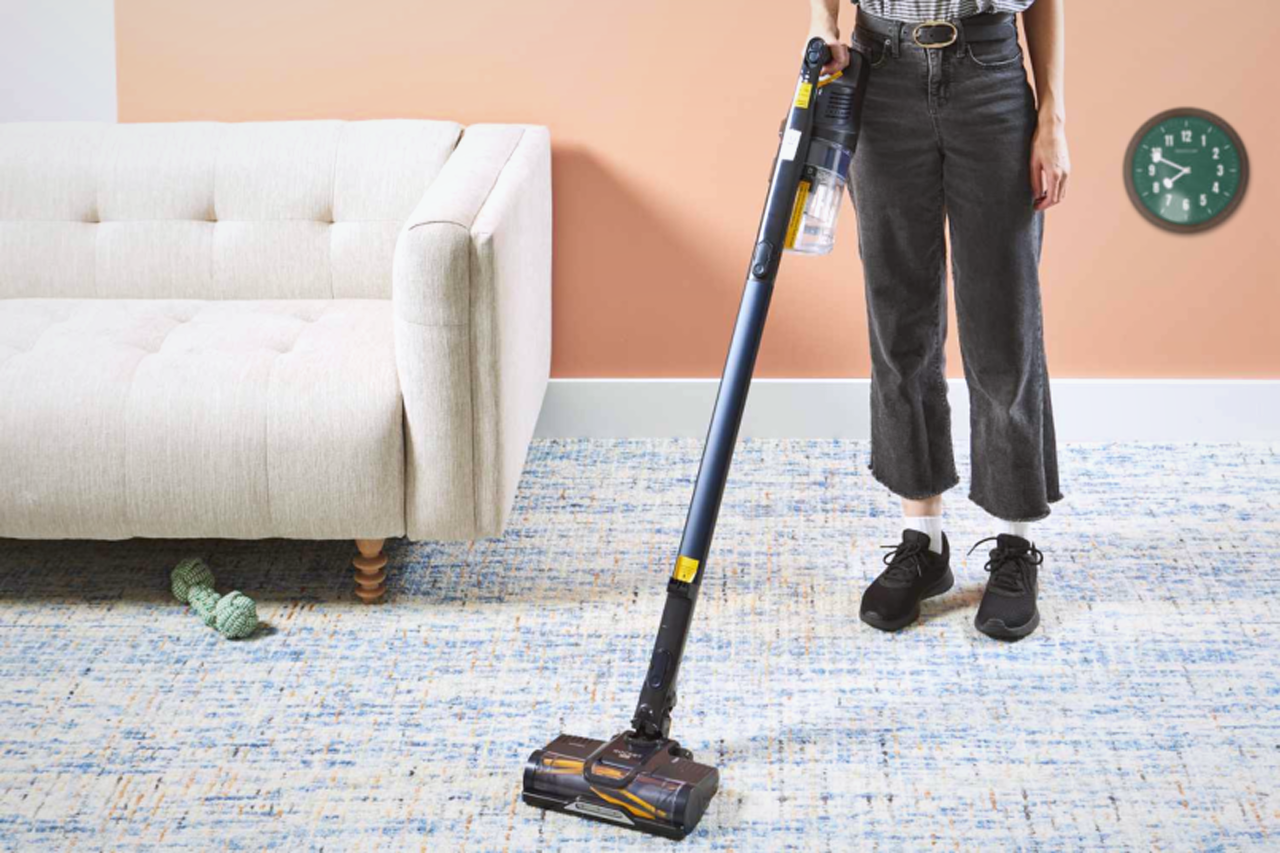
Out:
7.49
